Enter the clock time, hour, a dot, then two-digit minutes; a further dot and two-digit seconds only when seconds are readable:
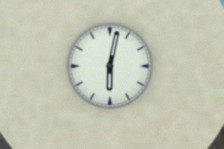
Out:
6.02
